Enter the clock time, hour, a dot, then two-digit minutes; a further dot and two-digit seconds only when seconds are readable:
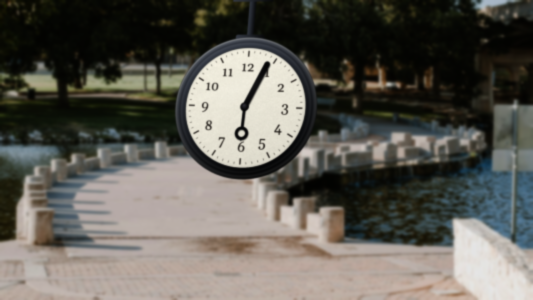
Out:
6.04
